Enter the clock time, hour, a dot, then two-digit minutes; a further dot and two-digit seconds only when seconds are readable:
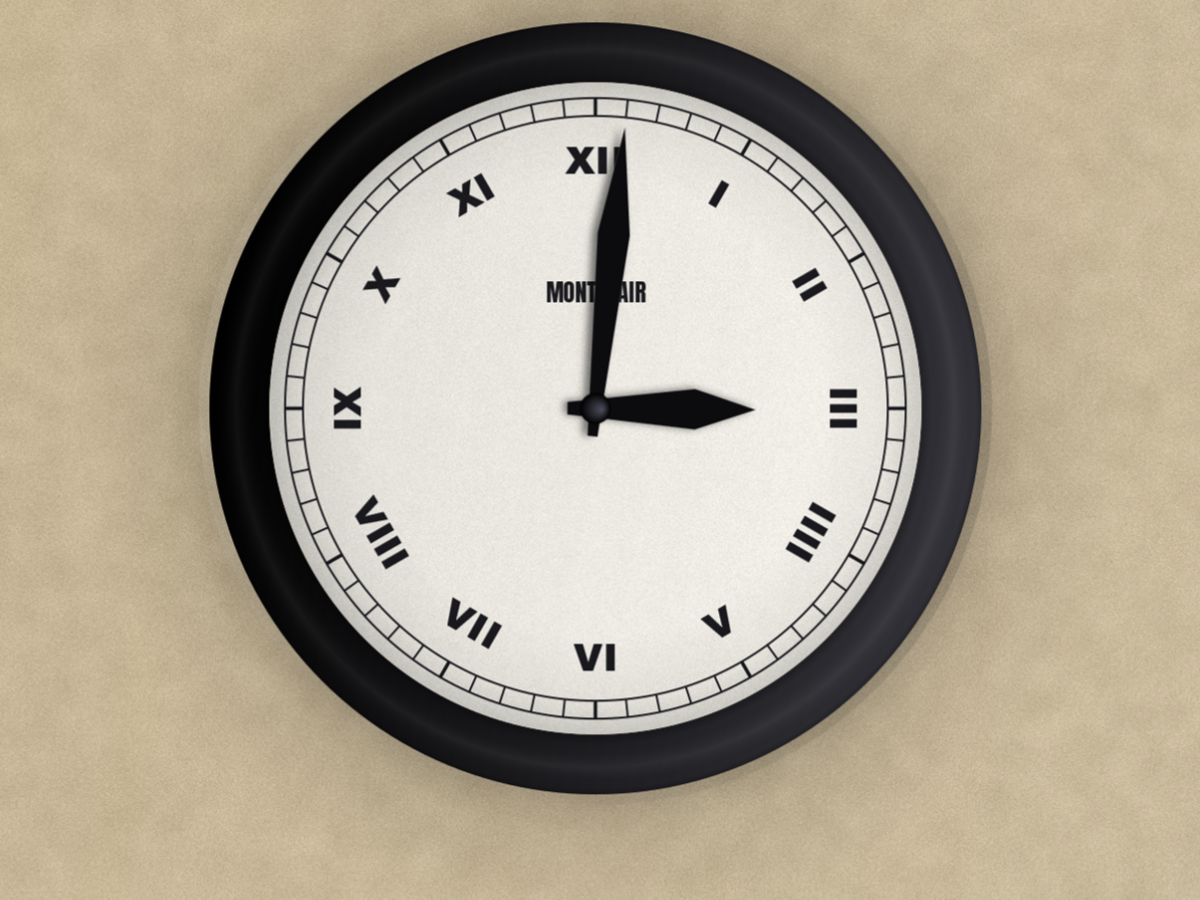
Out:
3.01
